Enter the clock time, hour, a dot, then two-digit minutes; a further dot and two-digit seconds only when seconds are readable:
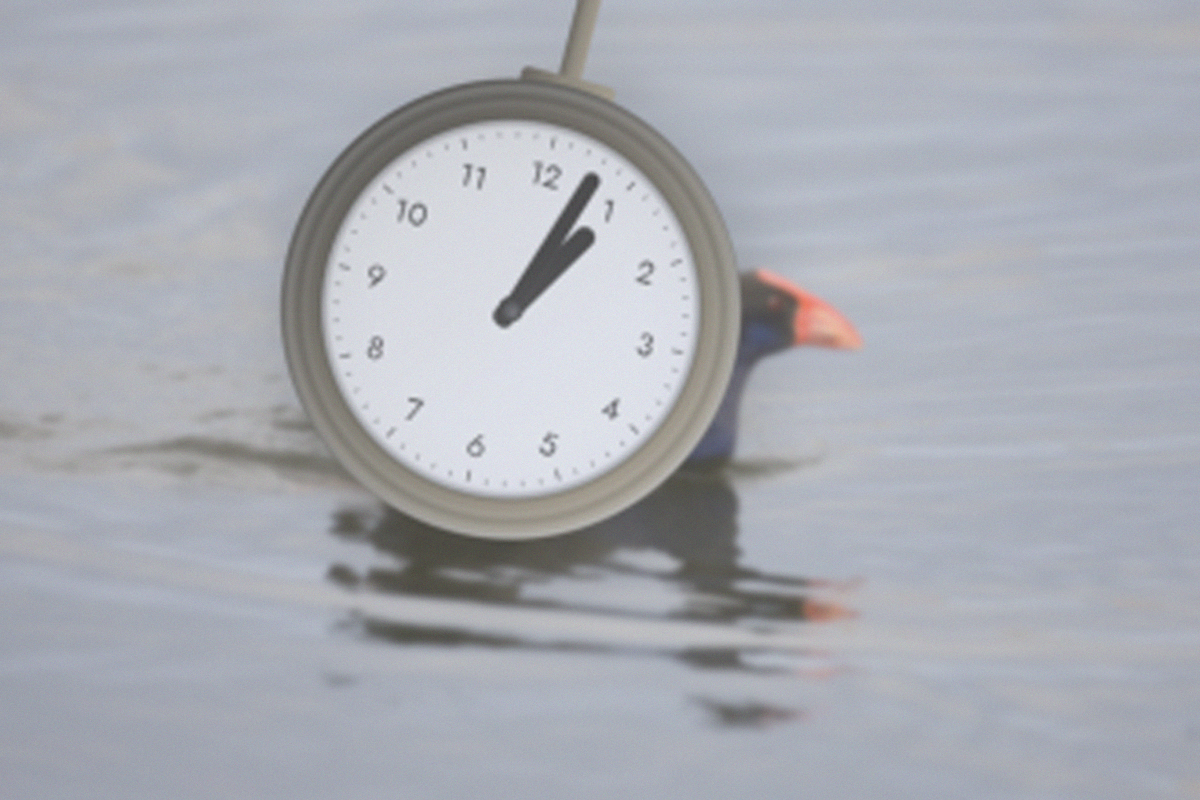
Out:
1.03
